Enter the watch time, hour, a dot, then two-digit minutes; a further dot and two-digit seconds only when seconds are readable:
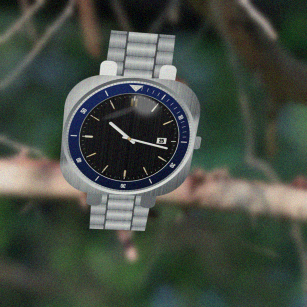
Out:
10.17
